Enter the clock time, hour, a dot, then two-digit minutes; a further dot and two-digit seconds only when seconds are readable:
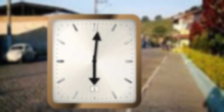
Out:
6.01
